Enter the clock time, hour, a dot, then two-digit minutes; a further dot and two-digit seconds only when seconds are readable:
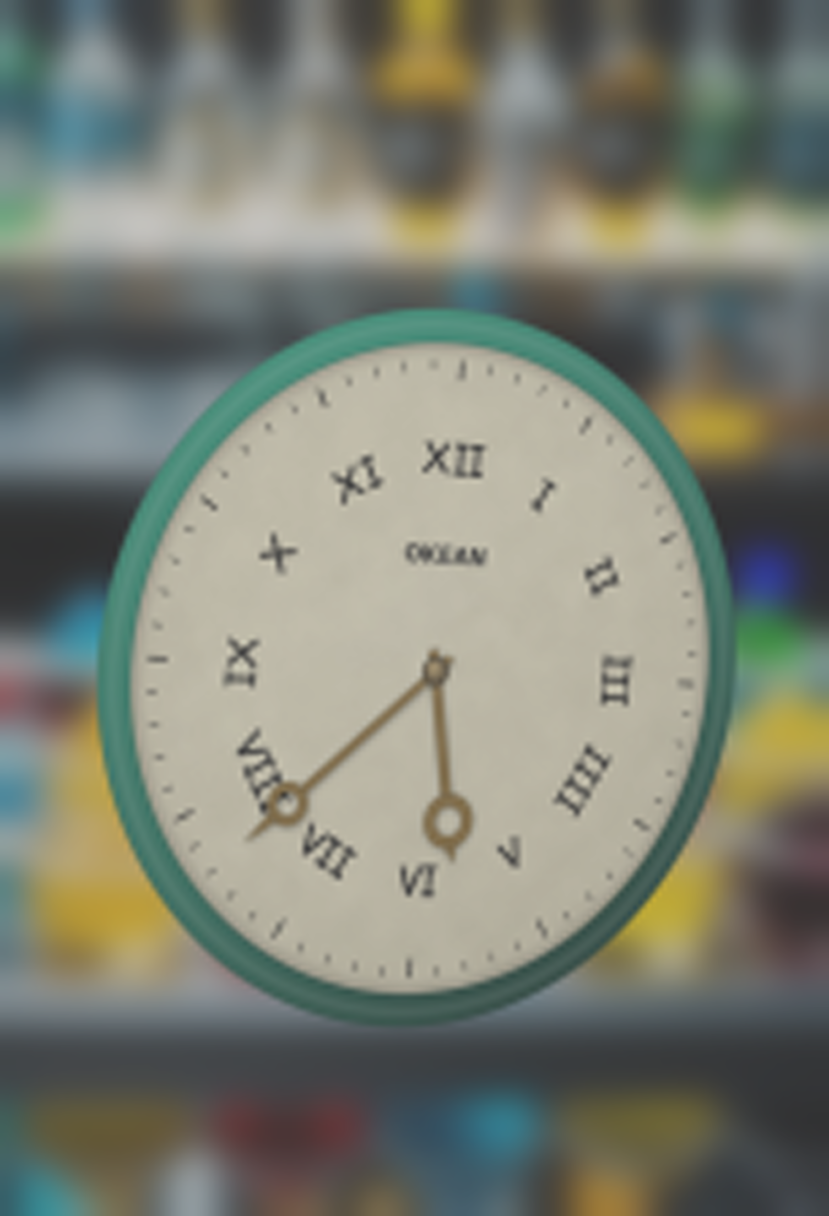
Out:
5.38
